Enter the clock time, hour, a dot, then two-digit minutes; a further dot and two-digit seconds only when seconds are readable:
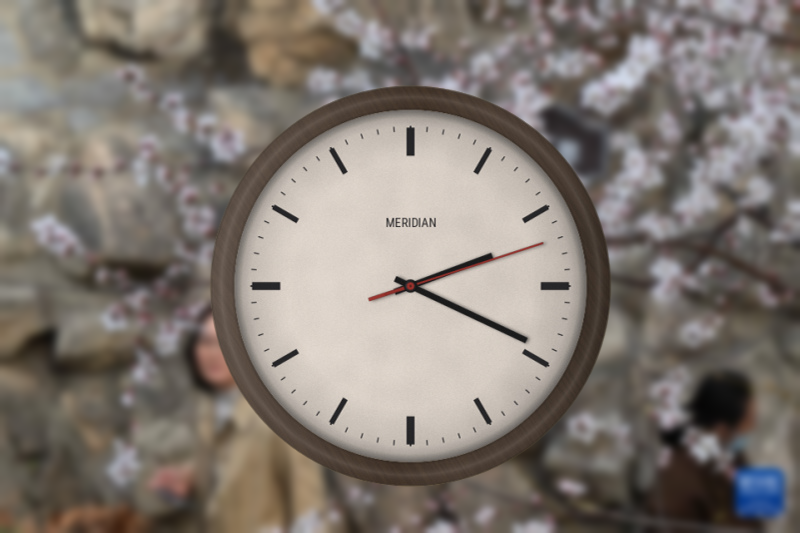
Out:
2.19.12
